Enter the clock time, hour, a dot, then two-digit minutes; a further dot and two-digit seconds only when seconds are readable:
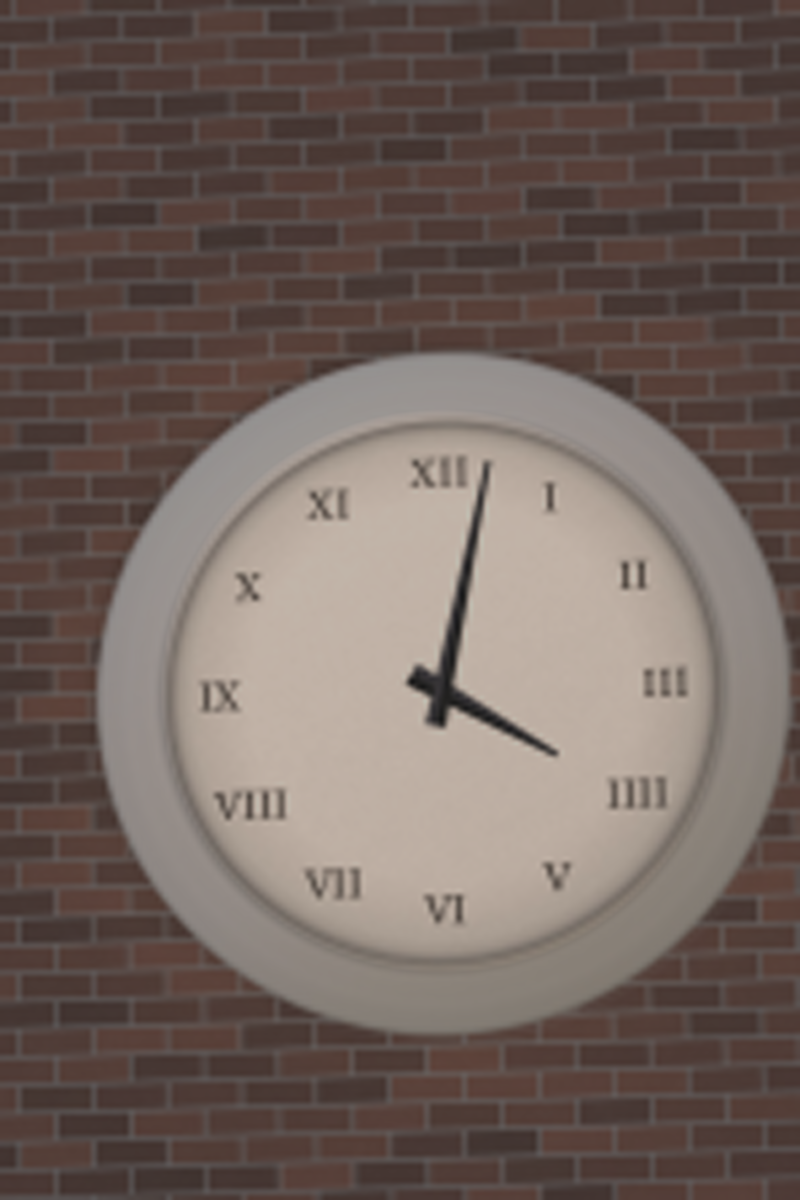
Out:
4.02
